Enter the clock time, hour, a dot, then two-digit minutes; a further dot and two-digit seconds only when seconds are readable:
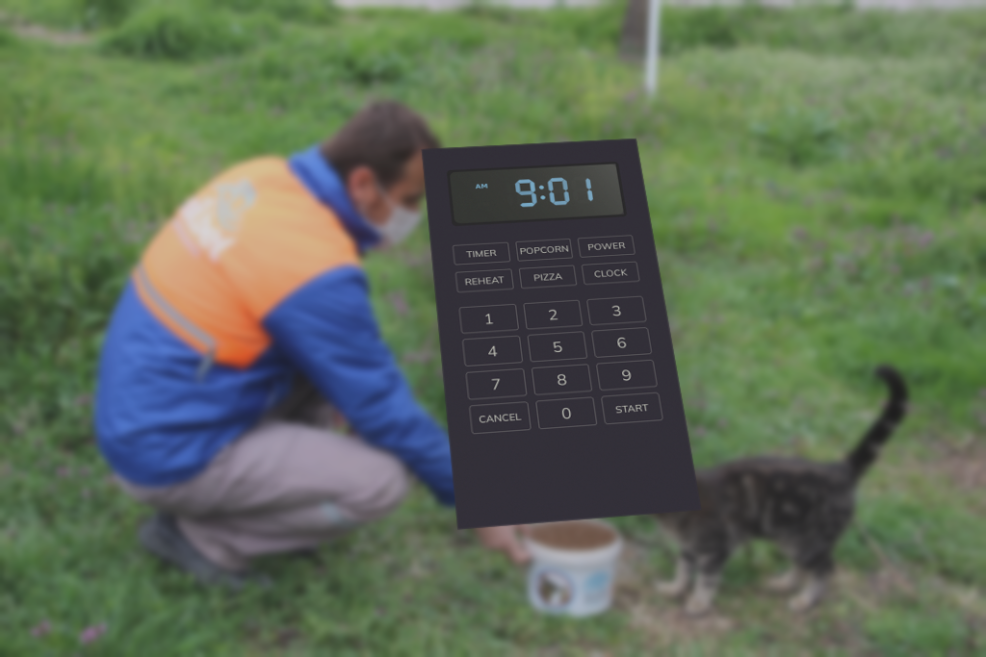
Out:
9.01
